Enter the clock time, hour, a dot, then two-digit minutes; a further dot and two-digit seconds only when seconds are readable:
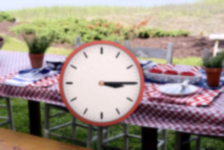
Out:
3.15
